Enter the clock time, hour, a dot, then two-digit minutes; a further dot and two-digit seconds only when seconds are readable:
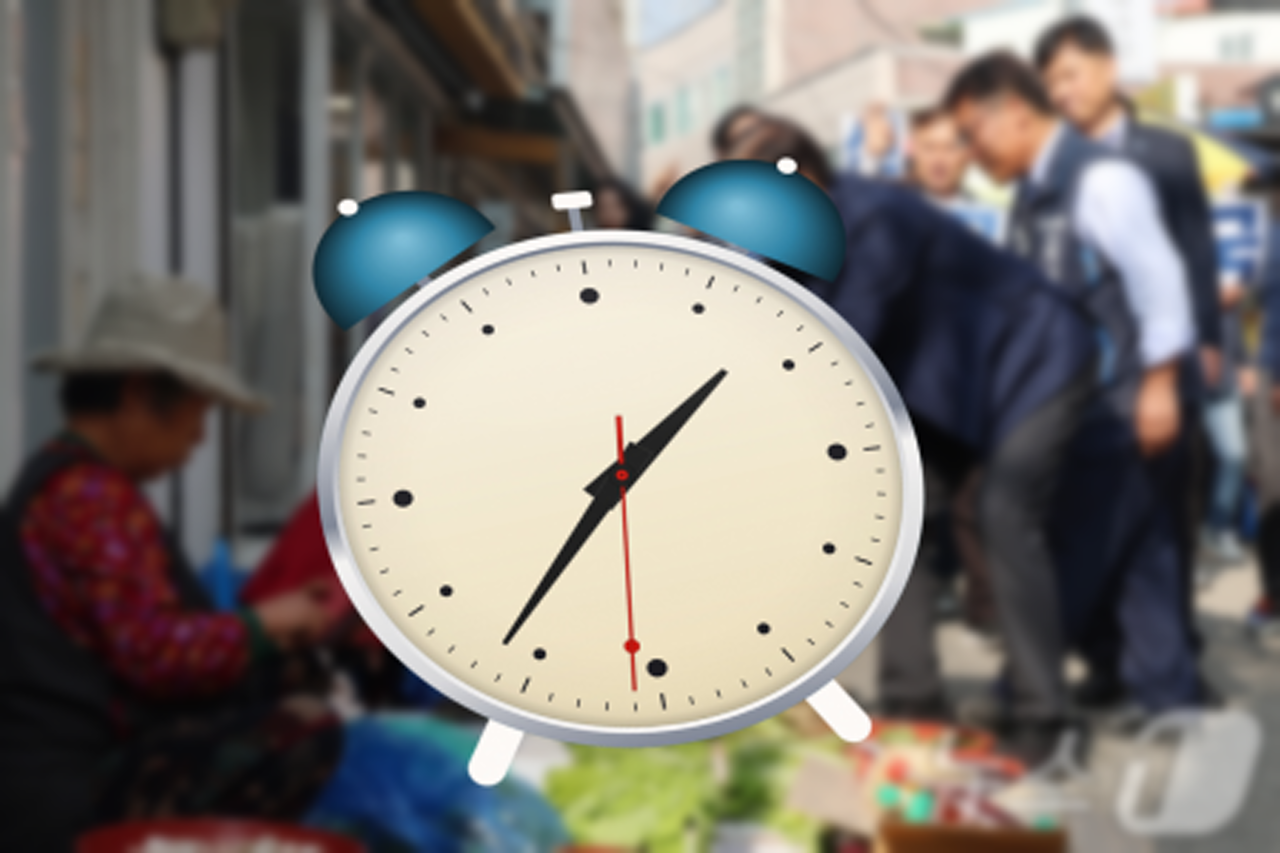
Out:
1.36.31
